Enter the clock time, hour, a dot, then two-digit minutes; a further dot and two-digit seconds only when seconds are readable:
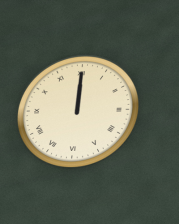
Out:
12.00
